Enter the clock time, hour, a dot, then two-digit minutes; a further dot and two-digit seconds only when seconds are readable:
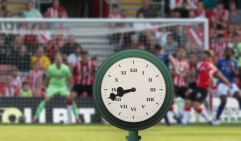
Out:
8.42
